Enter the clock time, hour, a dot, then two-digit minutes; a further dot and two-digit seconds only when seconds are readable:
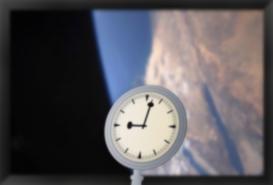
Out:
9.02
